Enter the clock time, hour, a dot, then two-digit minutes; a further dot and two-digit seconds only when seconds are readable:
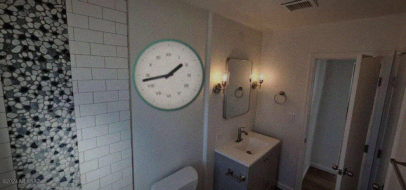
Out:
1.43
